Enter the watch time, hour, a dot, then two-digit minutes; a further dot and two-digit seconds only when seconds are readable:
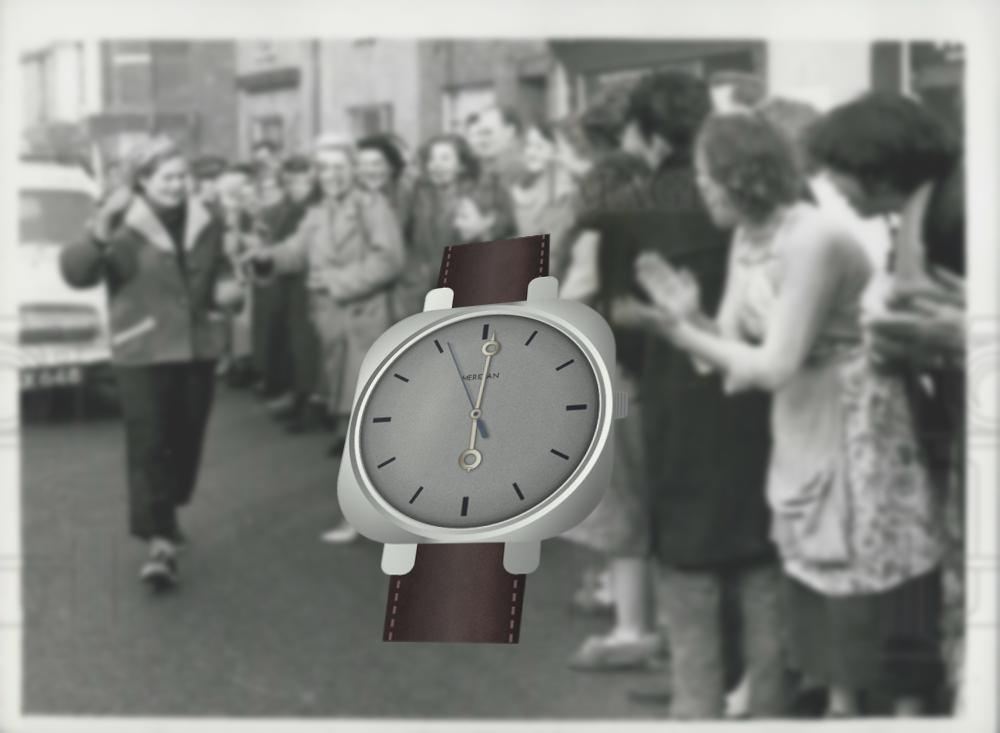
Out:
6.00.56
